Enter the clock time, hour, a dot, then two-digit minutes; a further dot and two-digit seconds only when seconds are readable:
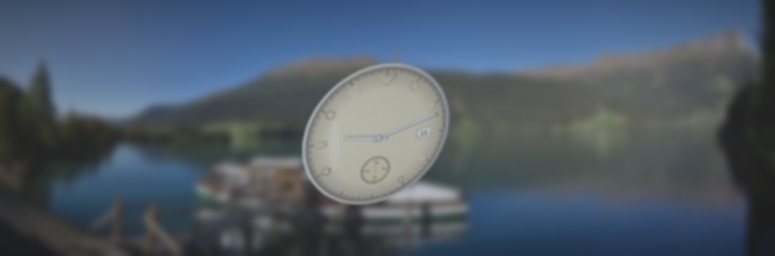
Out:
9.12
